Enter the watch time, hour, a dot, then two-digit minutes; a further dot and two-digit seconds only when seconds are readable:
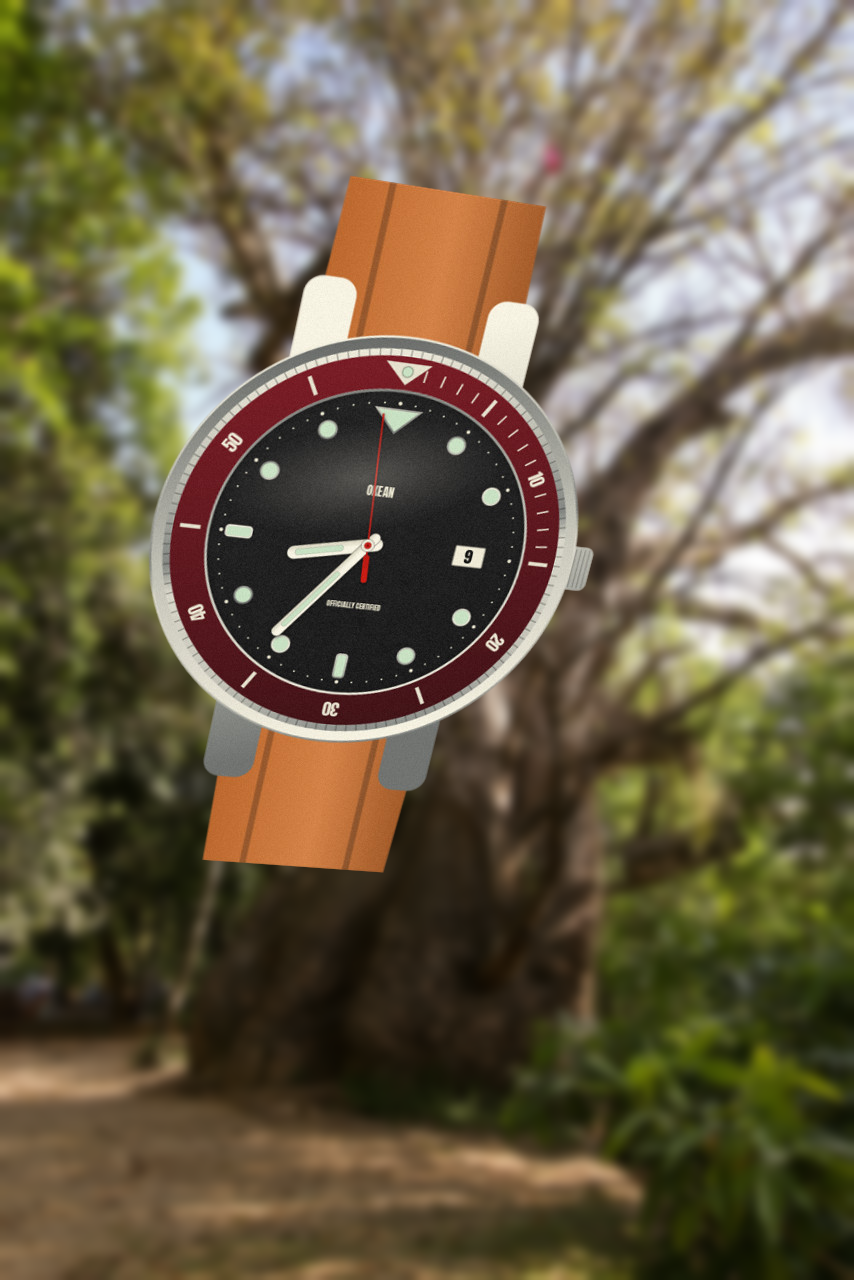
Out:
8.35.59
